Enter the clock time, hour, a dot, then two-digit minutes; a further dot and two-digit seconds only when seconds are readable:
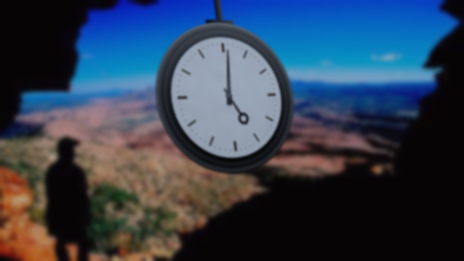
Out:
5.01
